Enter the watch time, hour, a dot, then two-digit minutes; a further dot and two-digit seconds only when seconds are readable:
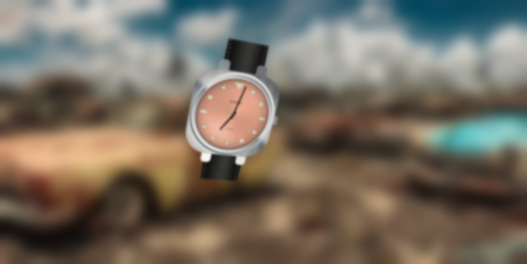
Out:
7.02
